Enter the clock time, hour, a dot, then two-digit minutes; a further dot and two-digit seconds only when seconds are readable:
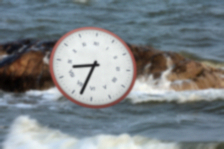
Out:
8.33
